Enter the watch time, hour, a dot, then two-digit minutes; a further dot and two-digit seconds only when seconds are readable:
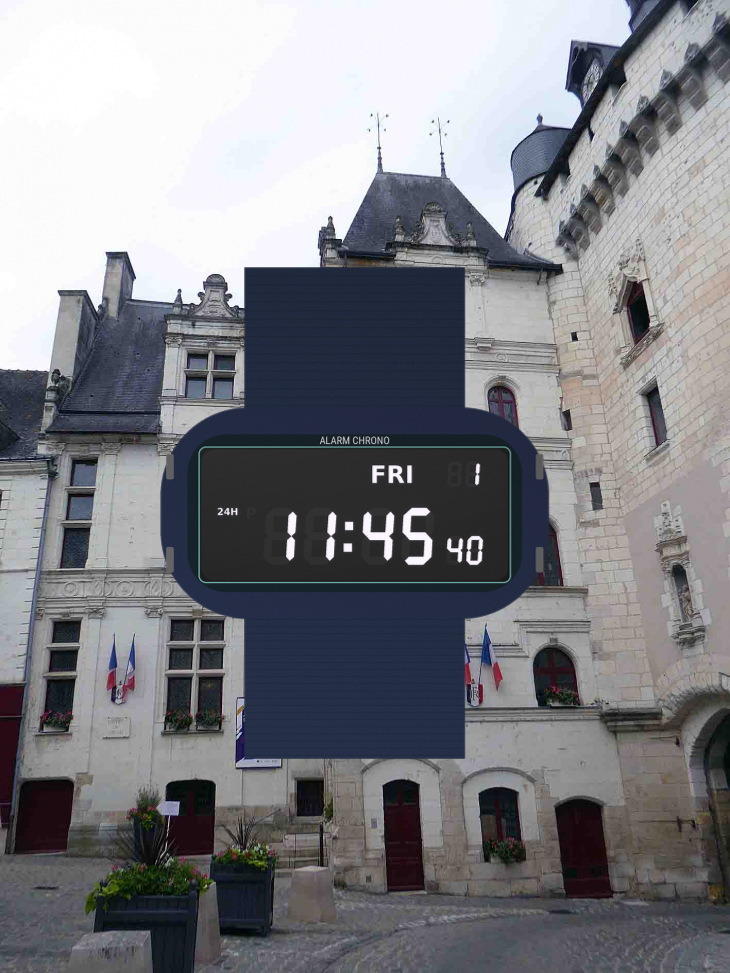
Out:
11.45.40
